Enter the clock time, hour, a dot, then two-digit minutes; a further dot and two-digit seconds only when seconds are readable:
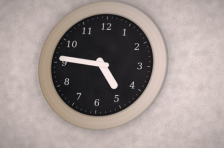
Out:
4.46
